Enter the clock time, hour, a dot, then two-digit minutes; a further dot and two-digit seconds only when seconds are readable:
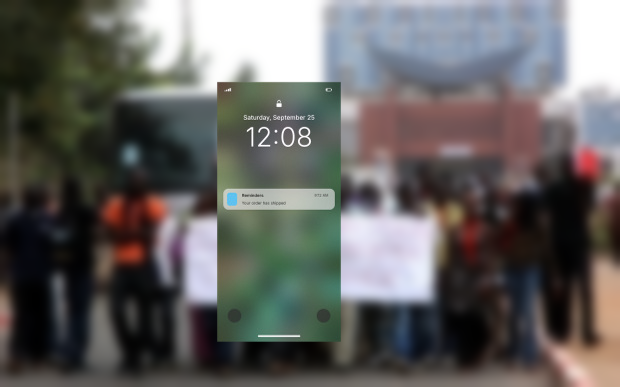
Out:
12.08
